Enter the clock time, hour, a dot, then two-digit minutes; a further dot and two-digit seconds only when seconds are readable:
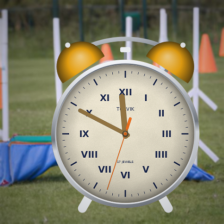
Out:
11.49.33
